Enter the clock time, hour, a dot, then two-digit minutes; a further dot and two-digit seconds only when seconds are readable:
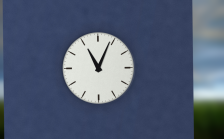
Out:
11.04
